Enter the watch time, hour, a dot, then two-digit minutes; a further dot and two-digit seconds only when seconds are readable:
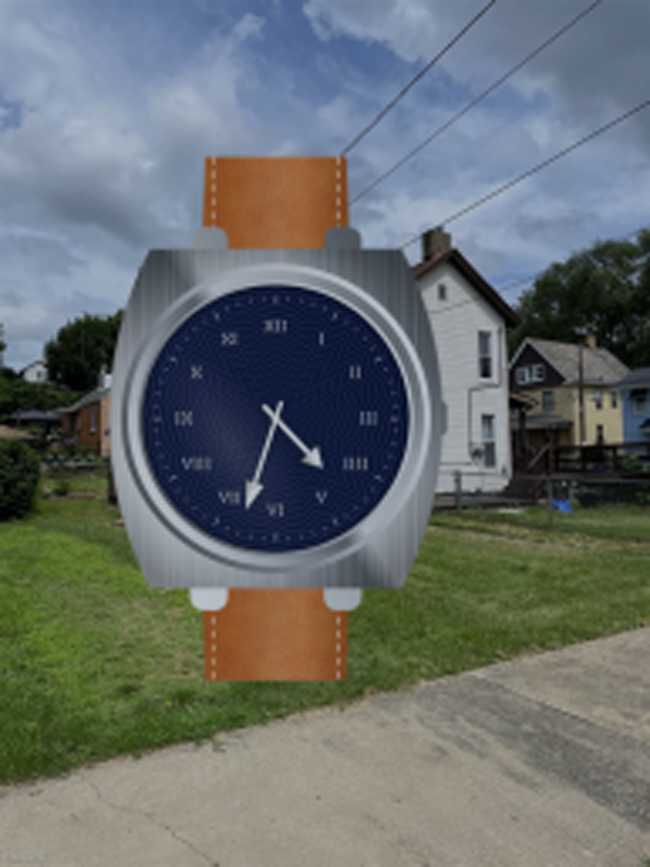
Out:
4.33
